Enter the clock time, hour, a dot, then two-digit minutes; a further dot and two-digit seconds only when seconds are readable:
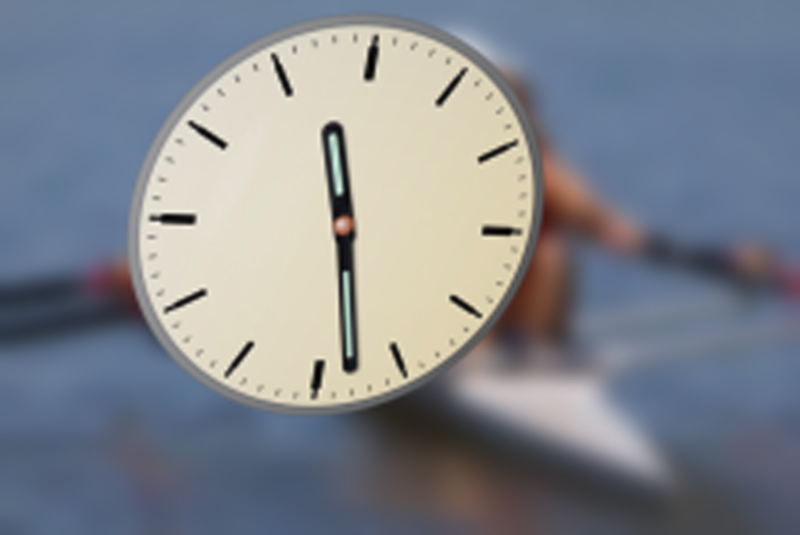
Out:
11.28
